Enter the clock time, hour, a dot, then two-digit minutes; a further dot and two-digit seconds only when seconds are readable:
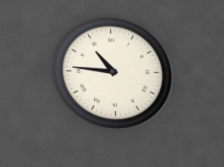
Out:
10.46
